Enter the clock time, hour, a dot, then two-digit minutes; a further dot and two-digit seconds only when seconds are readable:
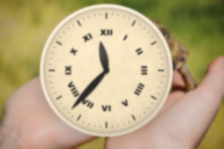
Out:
11.37
